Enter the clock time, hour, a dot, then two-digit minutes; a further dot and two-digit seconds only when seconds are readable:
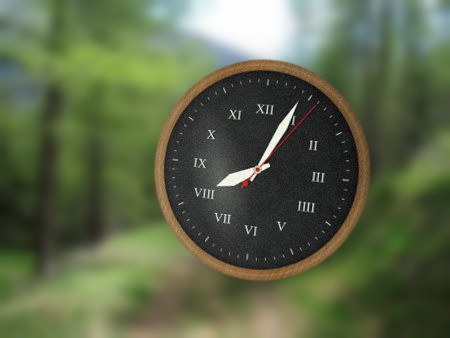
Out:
8.04.06
